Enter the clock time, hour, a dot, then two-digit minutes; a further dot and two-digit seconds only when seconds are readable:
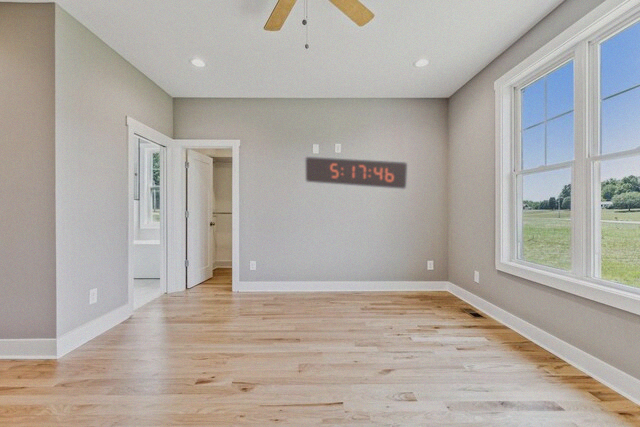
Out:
5.17.46
